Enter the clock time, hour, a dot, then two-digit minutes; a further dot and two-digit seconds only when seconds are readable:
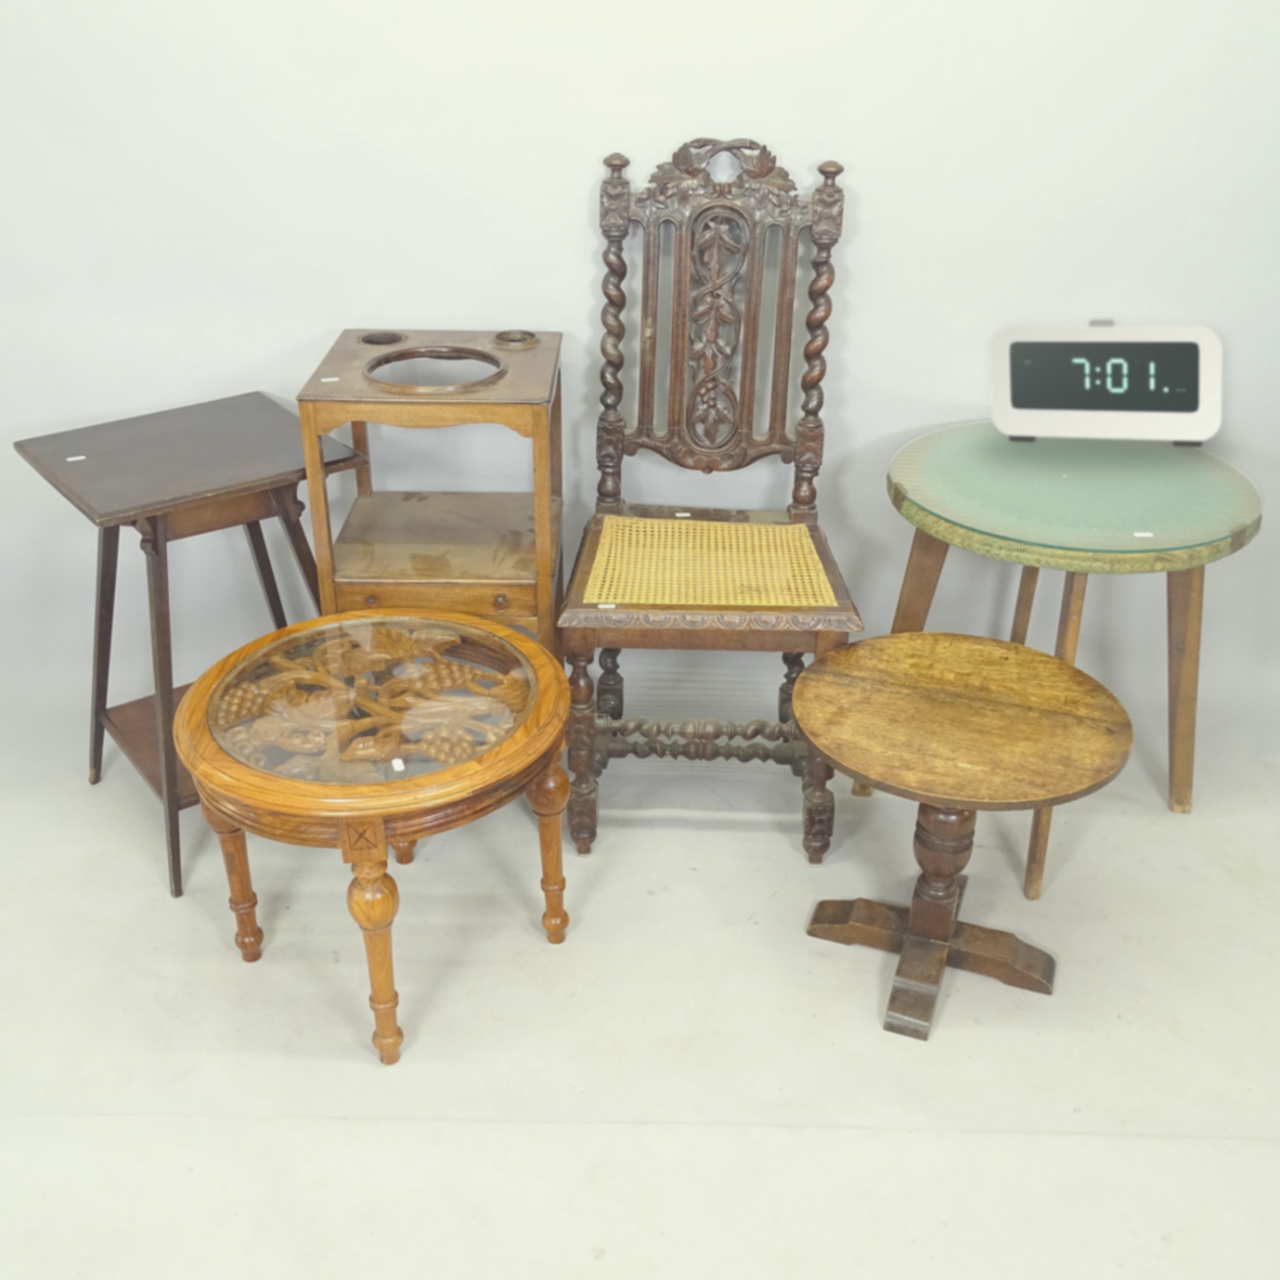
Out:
7.01
